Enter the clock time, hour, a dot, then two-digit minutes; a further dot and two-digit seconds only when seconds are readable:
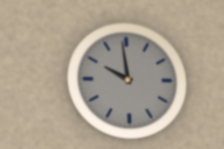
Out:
9.59
